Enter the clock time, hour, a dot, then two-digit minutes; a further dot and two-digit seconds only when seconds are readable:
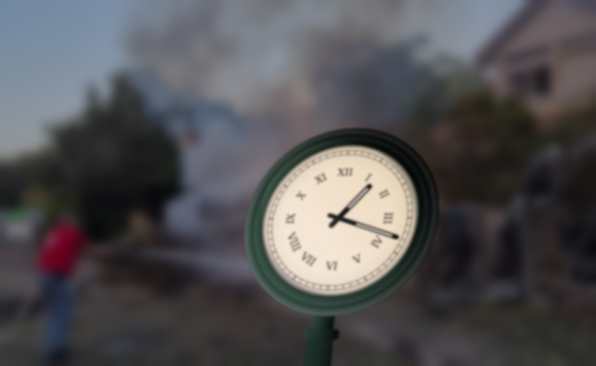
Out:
1.18
